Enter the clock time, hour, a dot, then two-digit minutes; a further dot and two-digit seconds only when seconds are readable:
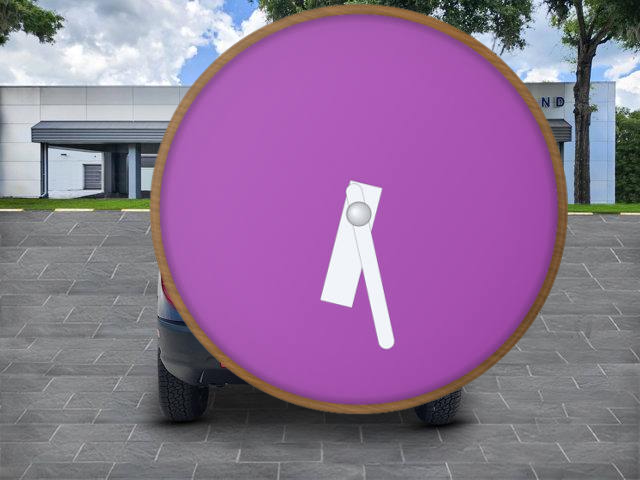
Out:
6.28
